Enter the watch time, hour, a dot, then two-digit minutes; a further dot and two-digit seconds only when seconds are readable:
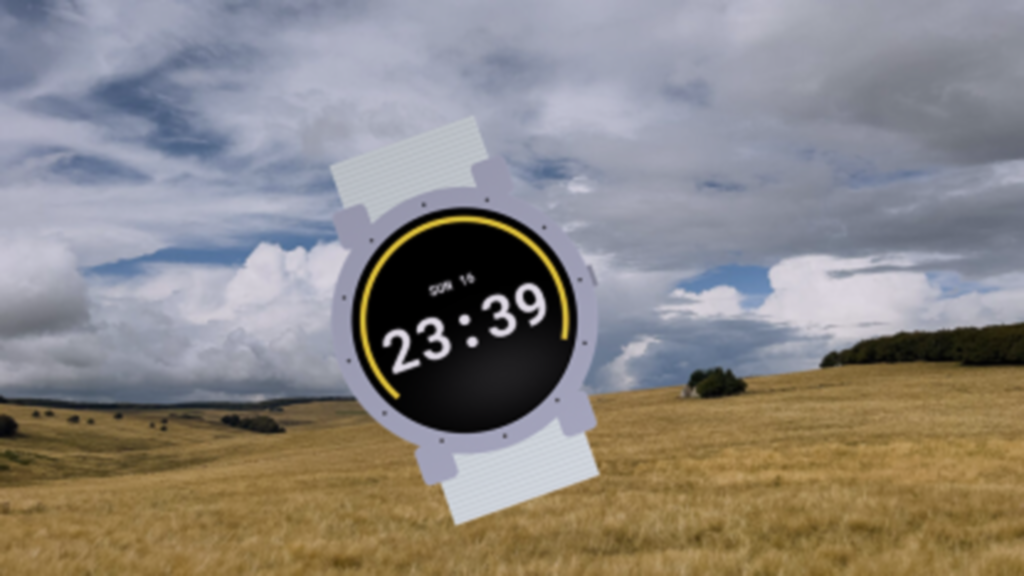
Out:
23.39
